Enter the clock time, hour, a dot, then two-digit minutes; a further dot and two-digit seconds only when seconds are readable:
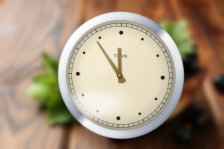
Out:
11.54
